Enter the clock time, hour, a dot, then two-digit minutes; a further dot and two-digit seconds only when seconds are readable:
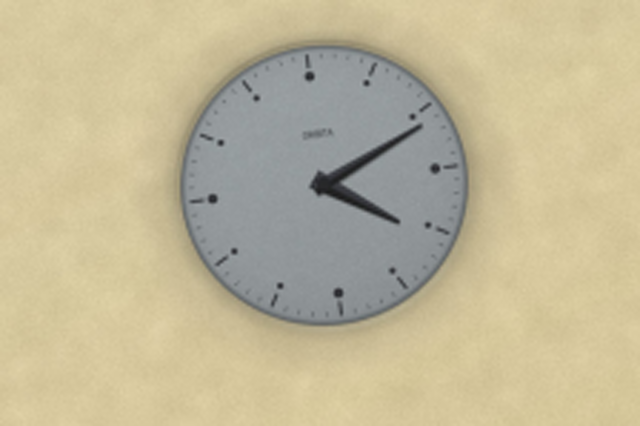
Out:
4.11
